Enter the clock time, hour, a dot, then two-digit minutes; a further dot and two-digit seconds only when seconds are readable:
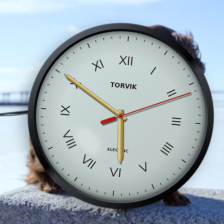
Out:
5.50.11
